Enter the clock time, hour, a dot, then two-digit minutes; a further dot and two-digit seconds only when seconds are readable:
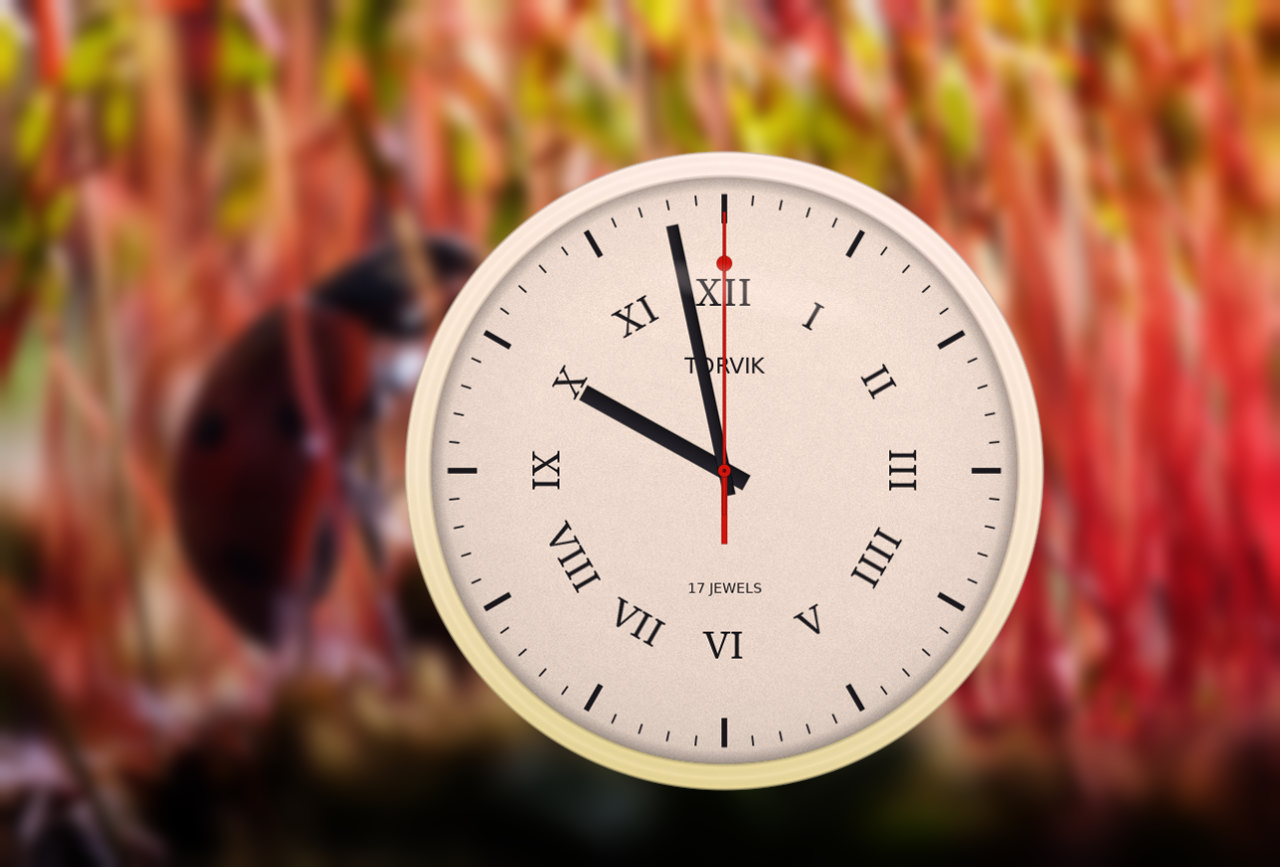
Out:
9.58.00
